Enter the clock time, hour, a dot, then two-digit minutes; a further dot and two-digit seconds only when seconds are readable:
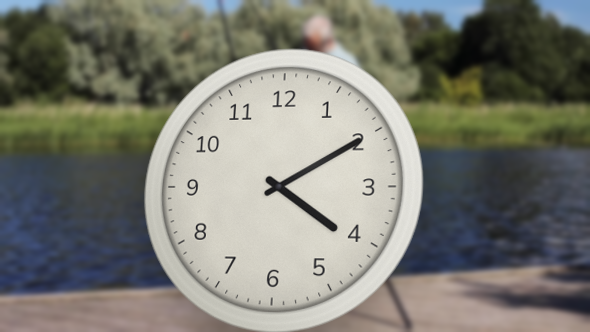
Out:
4.10
